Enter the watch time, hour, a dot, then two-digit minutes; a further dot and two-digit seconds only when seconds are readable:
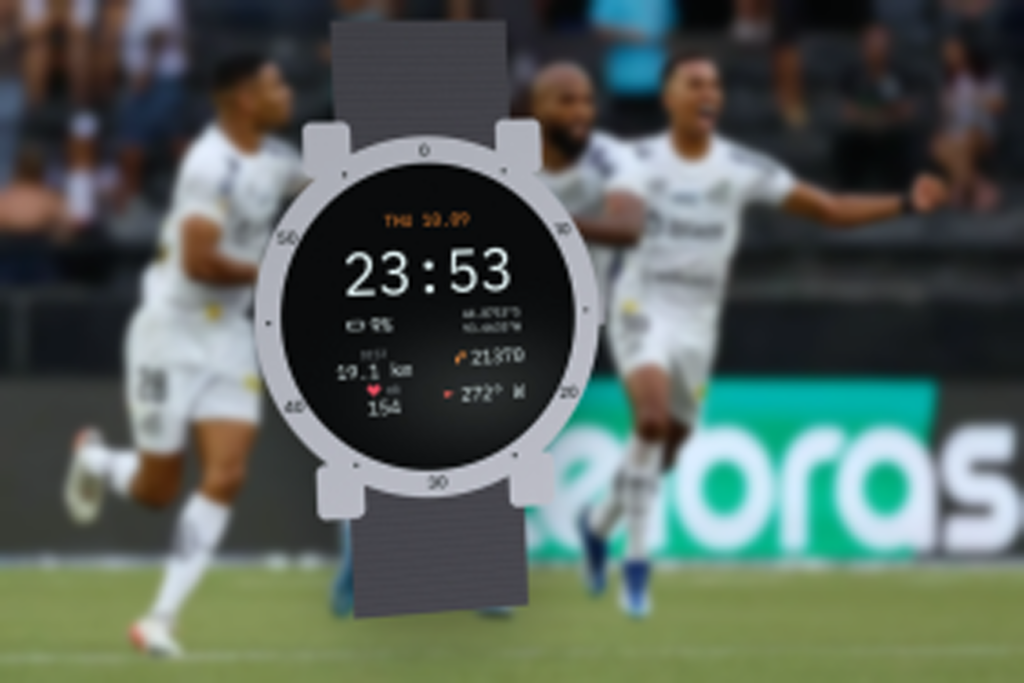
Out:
23.53
